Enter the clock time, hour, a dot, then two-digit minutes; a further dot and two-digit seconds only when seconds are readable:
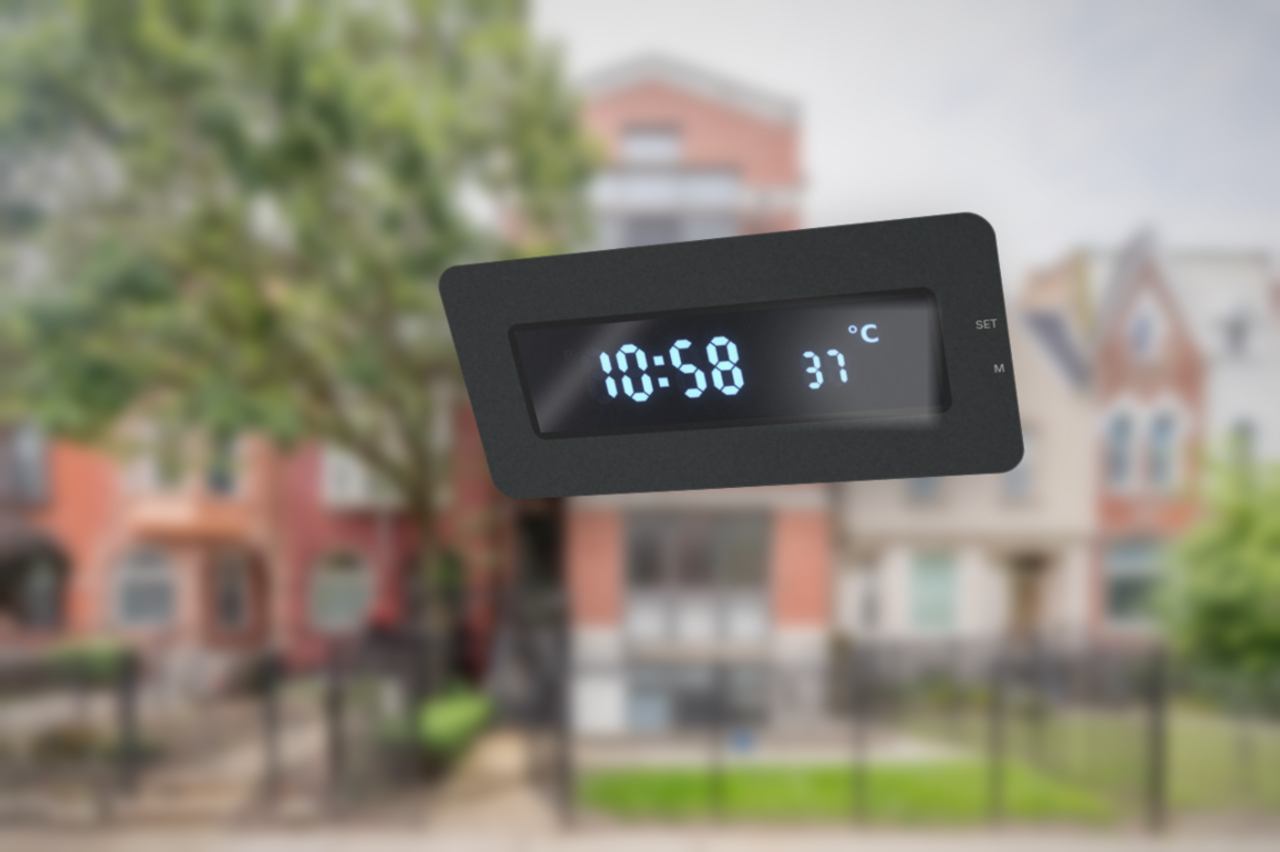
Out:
10.58
